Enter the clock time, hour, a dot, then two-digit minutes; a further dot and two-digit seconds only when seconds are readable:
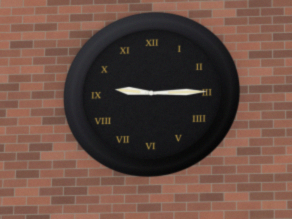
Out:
9.15
